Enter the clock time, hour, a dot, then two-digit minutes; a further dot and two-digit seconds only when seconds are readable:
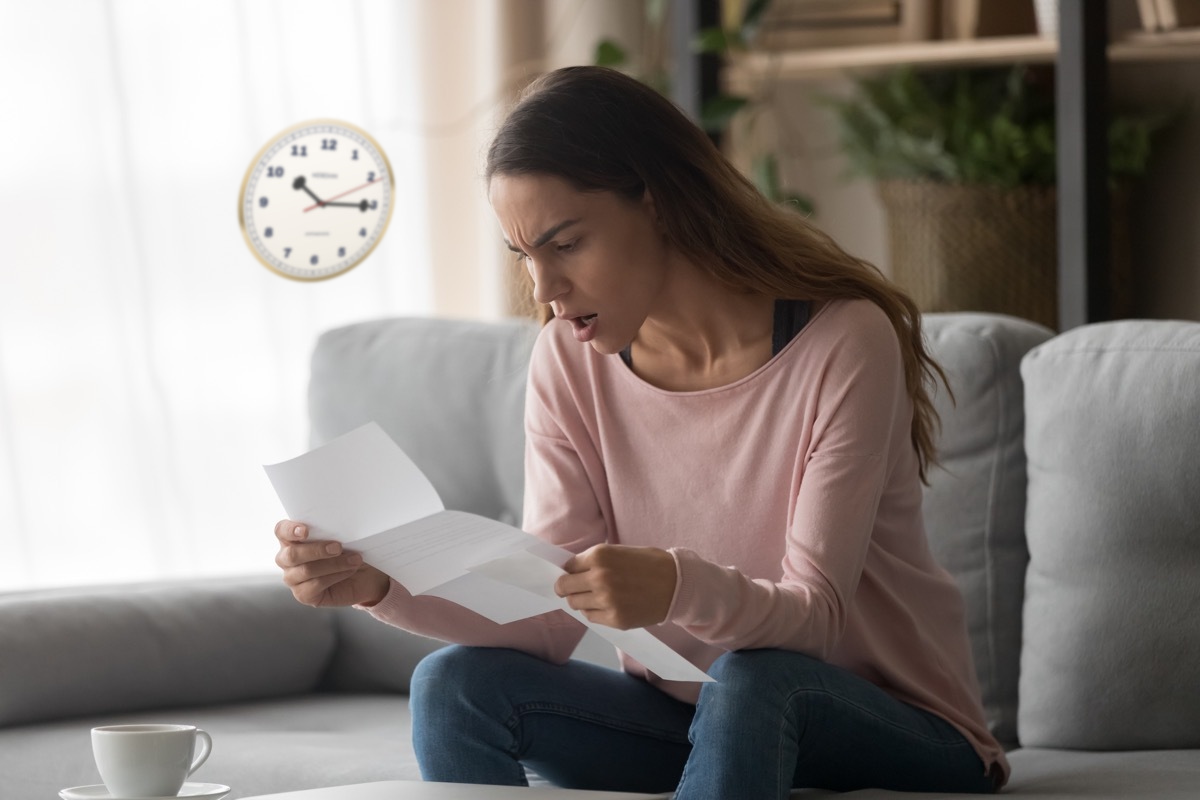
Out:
10.15.11
